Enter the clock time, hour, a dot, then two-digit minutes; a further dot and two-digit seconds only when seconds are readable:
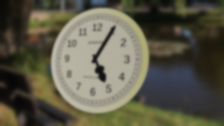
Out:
5.05
